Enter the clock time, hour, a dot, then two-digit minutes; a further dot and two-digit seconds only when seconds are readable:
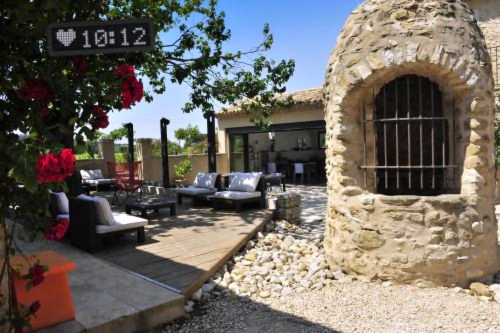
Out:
10.12
